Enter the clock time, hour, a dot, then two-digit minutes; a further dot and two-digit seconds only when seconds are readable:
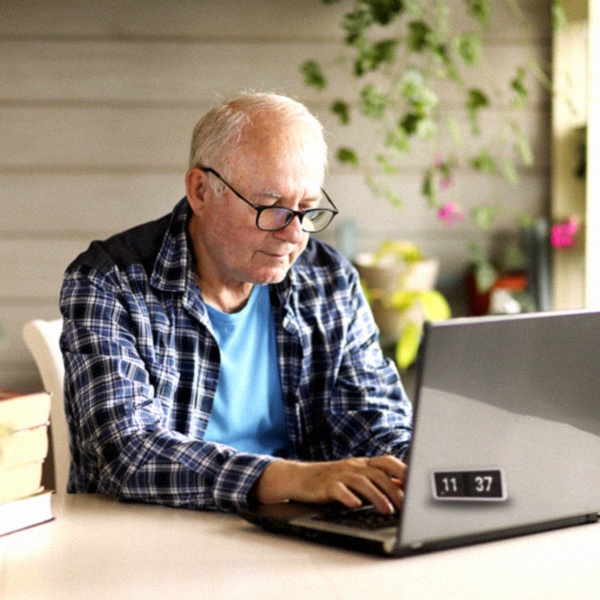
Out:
11.37
